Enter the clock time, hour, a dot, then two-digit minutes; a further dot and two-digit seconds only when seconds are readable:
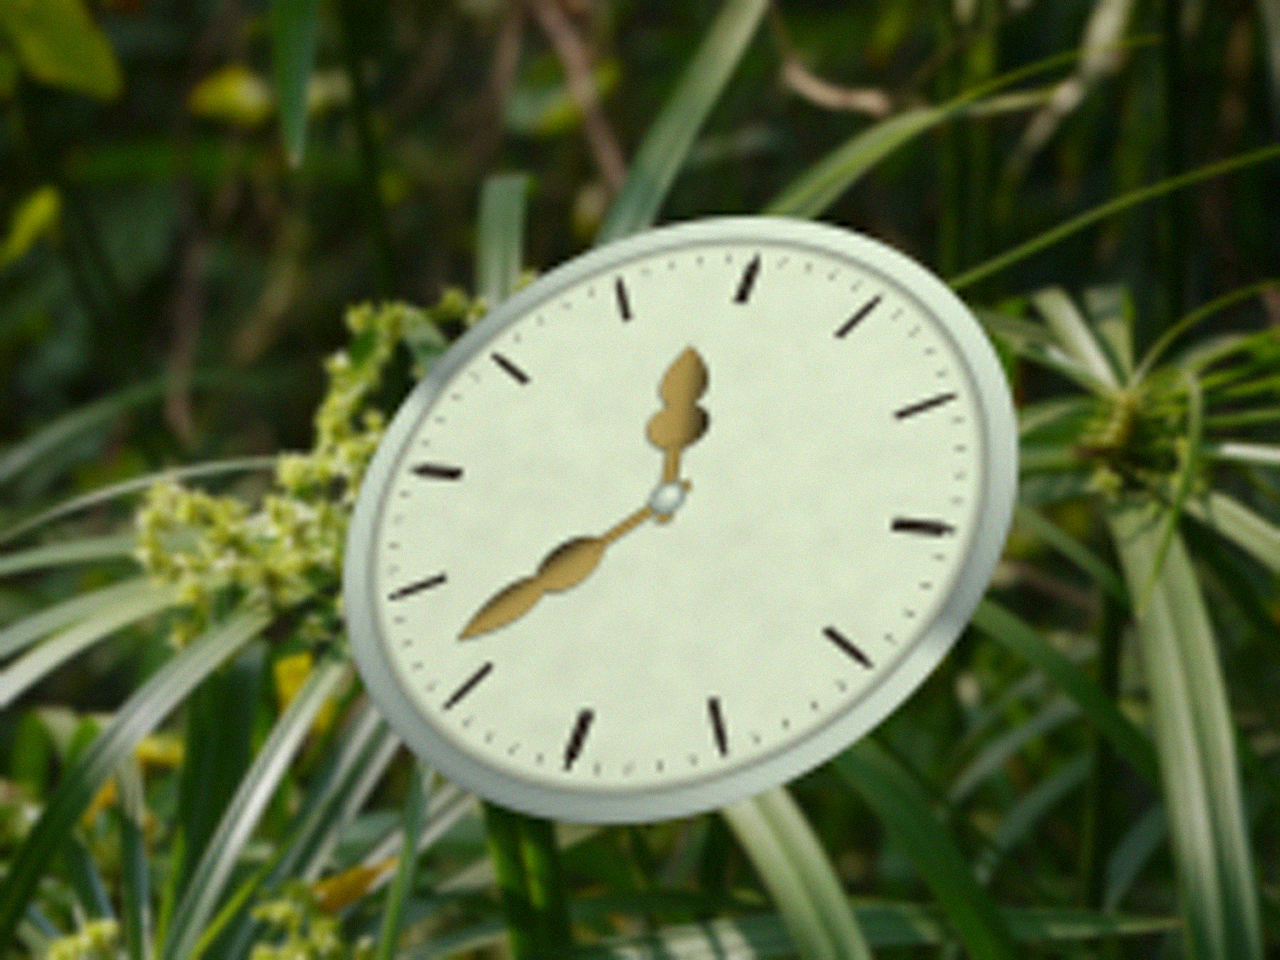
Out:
11.37
